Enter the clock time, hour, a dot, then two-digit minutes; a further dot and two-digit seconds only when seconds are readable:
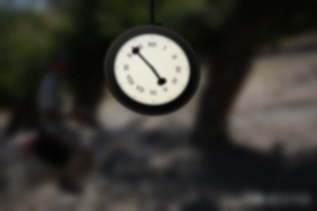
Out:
4.53
